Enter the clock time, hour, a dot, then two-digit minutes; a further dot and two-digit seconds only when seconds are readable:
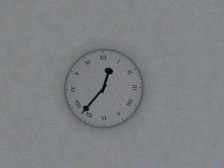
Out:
12.37
